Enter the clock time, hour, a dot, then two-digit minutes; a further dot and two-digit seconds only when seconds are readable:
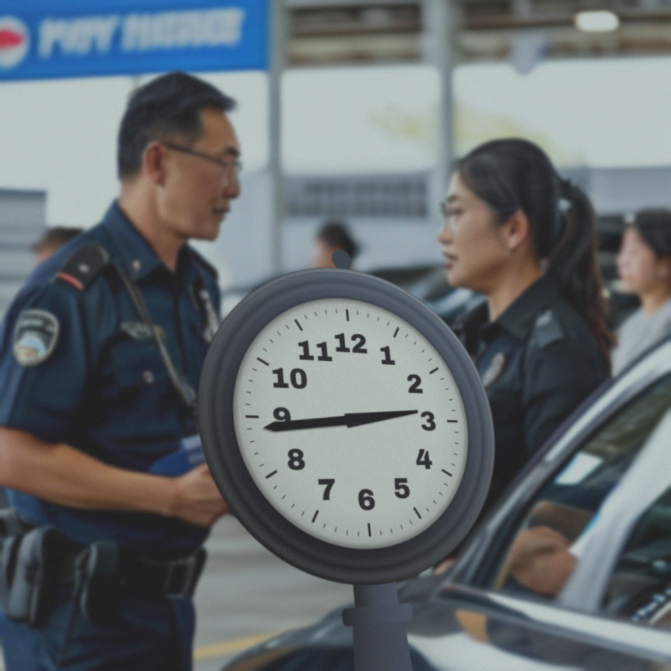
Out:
2.44
